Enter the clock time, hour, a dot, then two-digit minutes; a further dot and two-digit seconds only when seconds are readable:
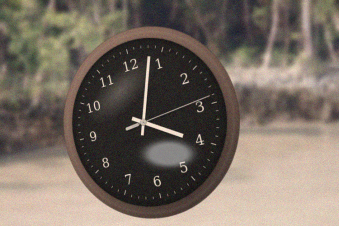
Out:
4.03.14
